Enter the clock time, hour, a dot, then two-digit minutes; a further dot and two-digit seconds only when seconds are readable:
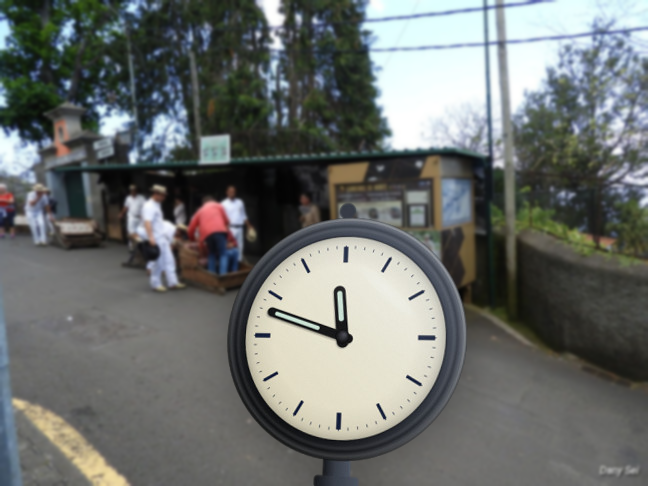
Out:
11.48
